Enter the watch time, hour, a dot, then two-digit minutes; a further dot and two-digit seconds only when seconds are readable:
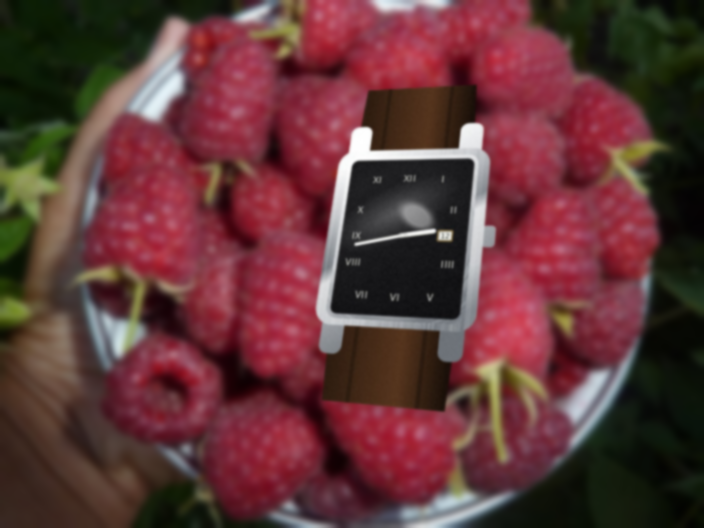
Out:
2.43
